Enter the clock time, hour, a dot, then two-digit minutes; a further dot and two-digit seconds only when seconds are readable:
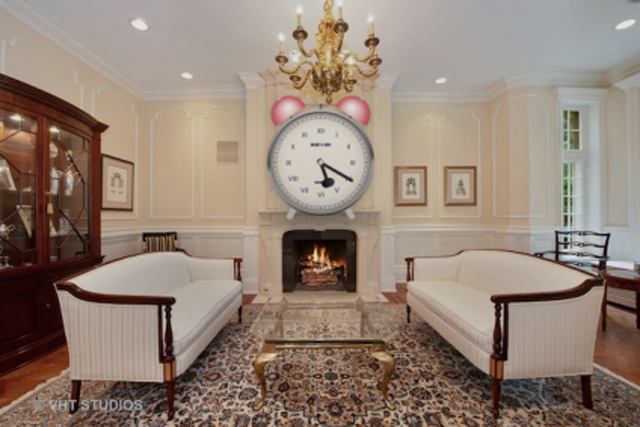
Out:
5.20
